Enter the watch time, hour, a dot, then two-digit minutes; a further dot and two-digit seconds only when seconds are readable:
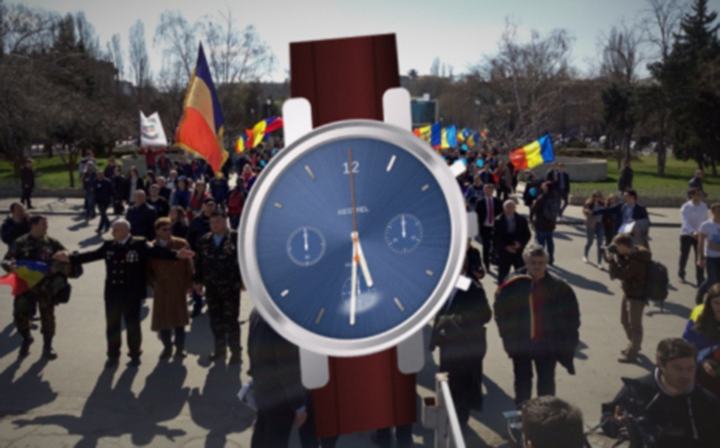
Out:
5.31
